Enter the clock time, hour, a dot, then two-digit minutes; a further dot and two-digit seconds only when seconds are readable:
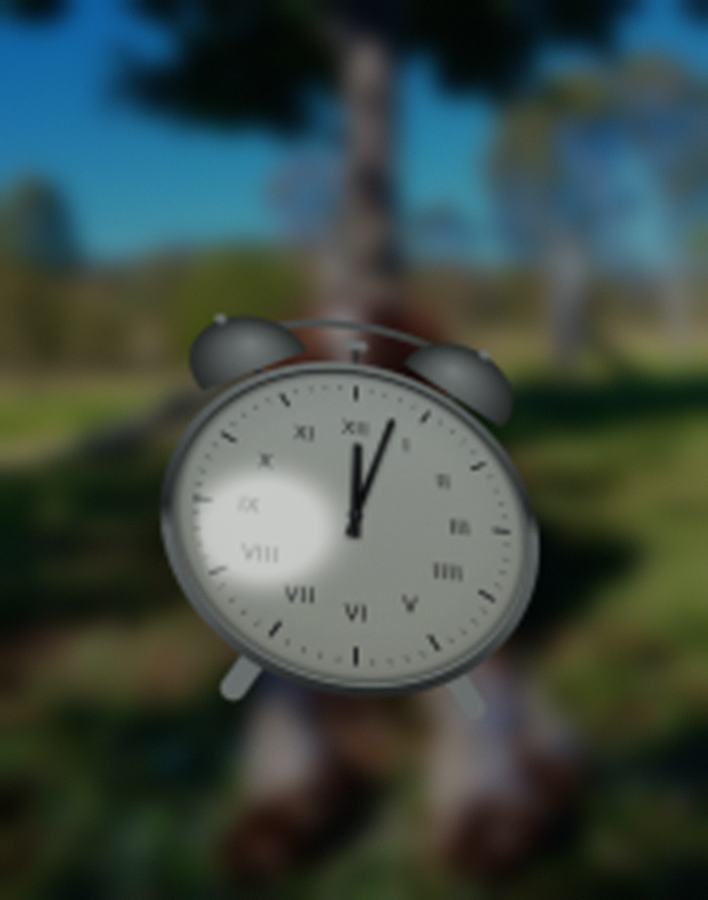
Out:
12.03
